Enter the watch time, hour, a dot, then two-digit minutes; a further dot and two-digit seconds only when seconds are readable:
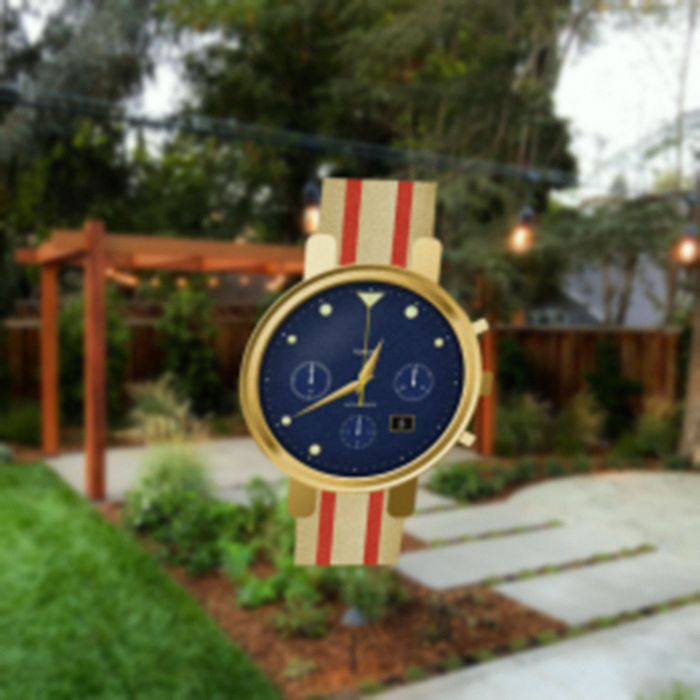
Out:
12.40
